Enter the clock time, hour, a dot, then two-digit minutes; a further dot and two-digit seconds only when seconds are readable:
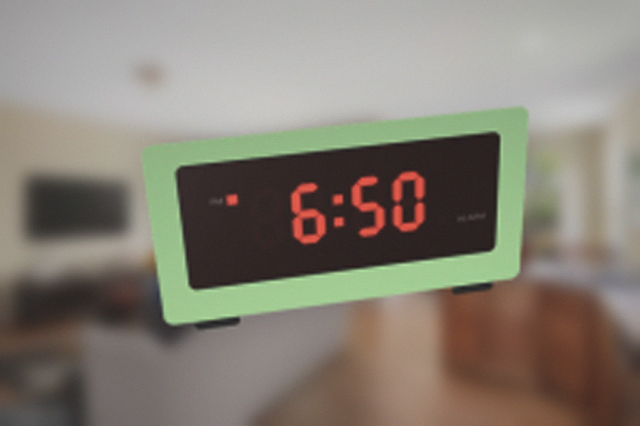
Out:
6.50
